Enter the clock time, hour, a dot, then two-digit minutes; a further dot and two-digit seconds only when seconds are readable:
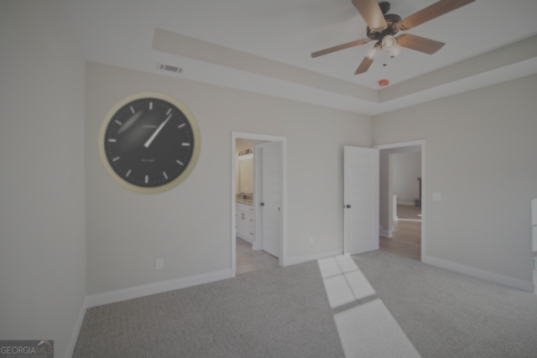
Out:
1.06
